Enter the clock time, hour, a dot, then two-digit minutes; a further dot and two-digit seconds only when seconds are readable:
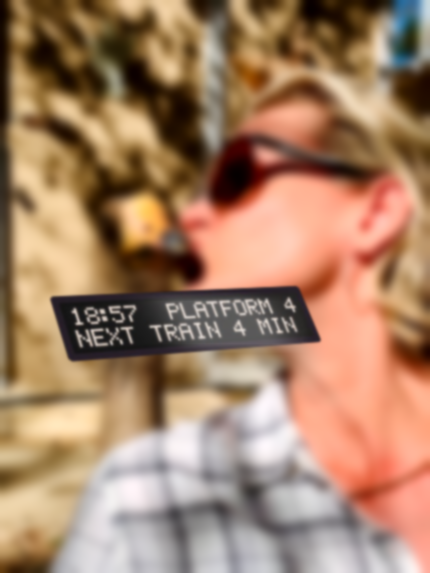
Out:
18.57
